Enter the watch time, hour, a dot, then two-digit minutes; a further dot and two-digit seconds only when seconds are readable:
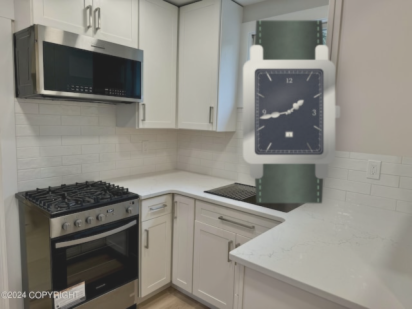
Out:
1.43
